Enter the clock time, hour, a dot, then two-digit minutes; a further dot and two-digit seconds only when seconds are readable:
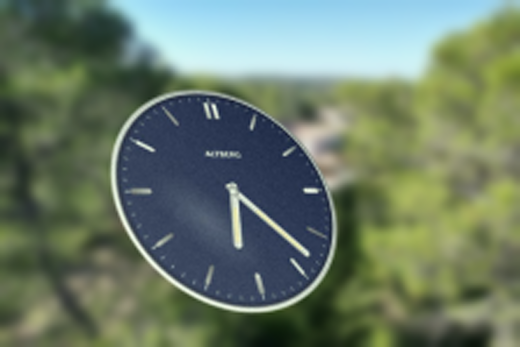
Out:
6.23
